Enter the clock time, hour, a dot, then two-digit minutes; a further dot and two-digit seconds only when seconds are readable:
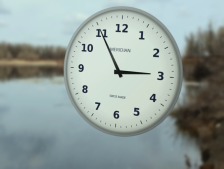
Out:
2.55
